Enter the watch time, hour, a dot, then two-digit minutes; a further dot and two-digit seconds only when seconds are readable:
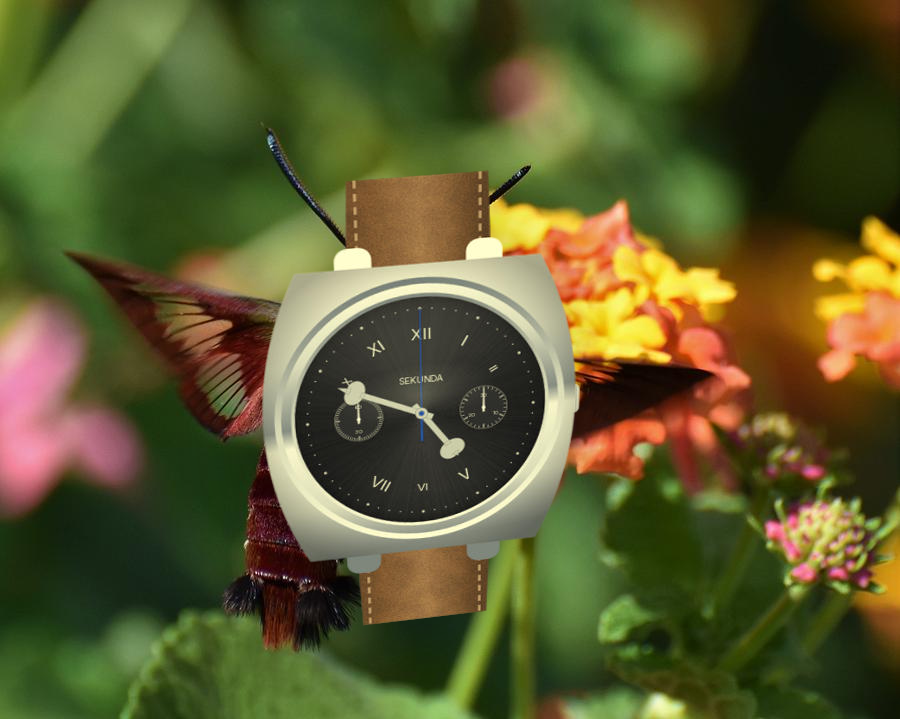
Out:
4.49
